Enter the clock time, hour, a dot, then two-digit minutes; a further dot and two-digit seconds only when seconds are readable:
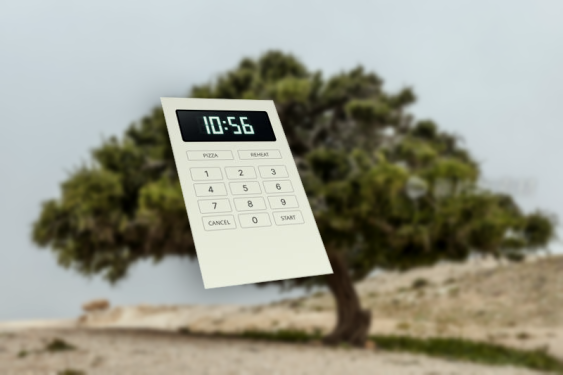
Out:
10.56
